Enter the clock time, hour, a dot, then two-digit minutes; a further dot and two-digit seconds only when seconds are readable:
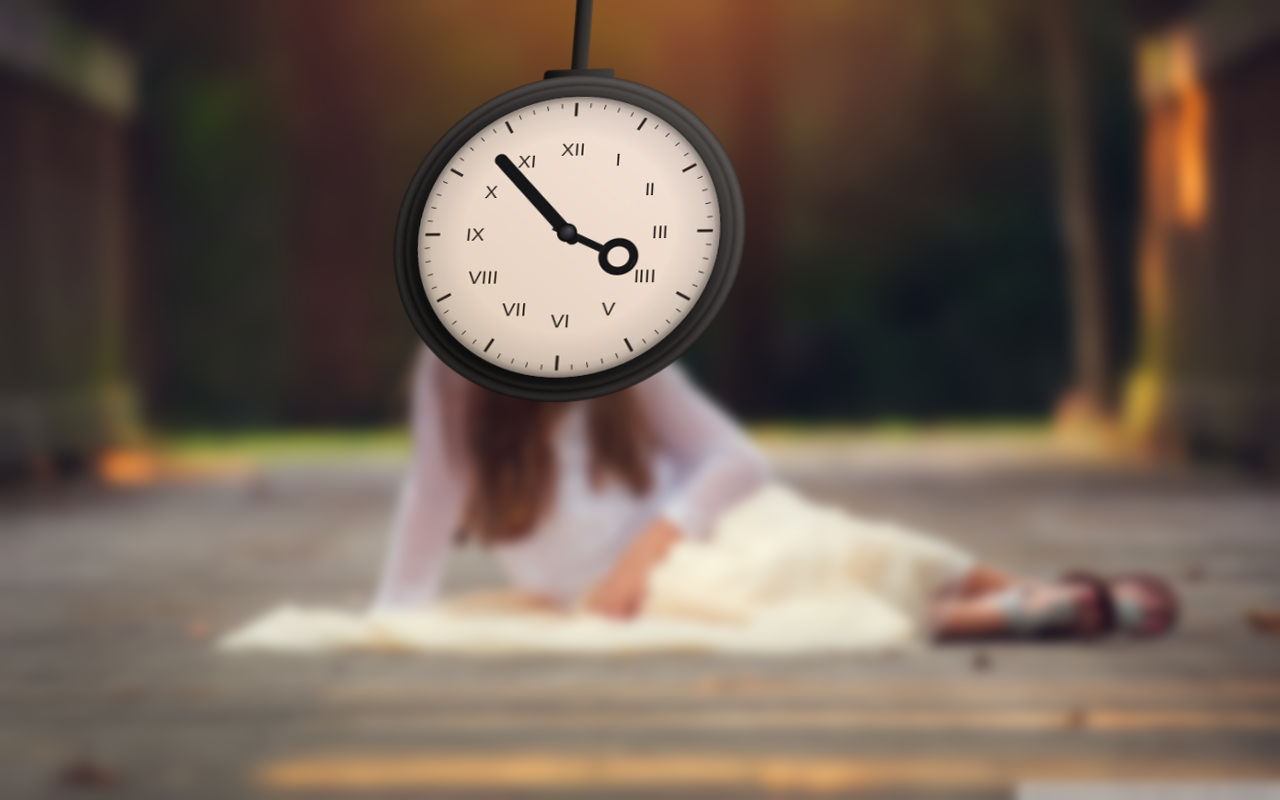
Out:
3.53
